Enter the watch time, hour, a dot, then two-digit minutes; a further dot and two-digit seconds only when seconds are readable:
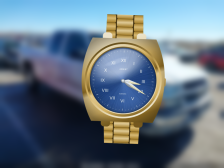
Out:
3.20
